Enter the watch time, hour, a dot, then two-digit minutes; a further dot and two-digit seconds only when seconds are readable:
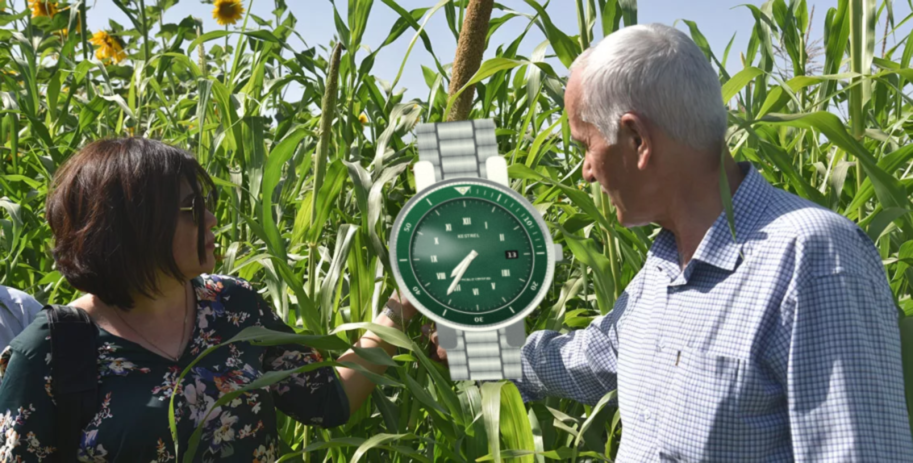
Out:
7.36
